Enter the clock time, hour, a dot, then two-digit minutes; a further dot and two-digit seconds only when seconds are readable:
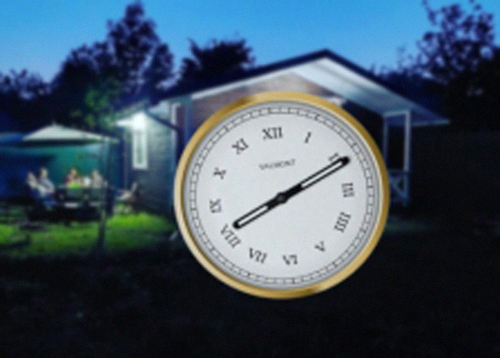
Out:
8.11
